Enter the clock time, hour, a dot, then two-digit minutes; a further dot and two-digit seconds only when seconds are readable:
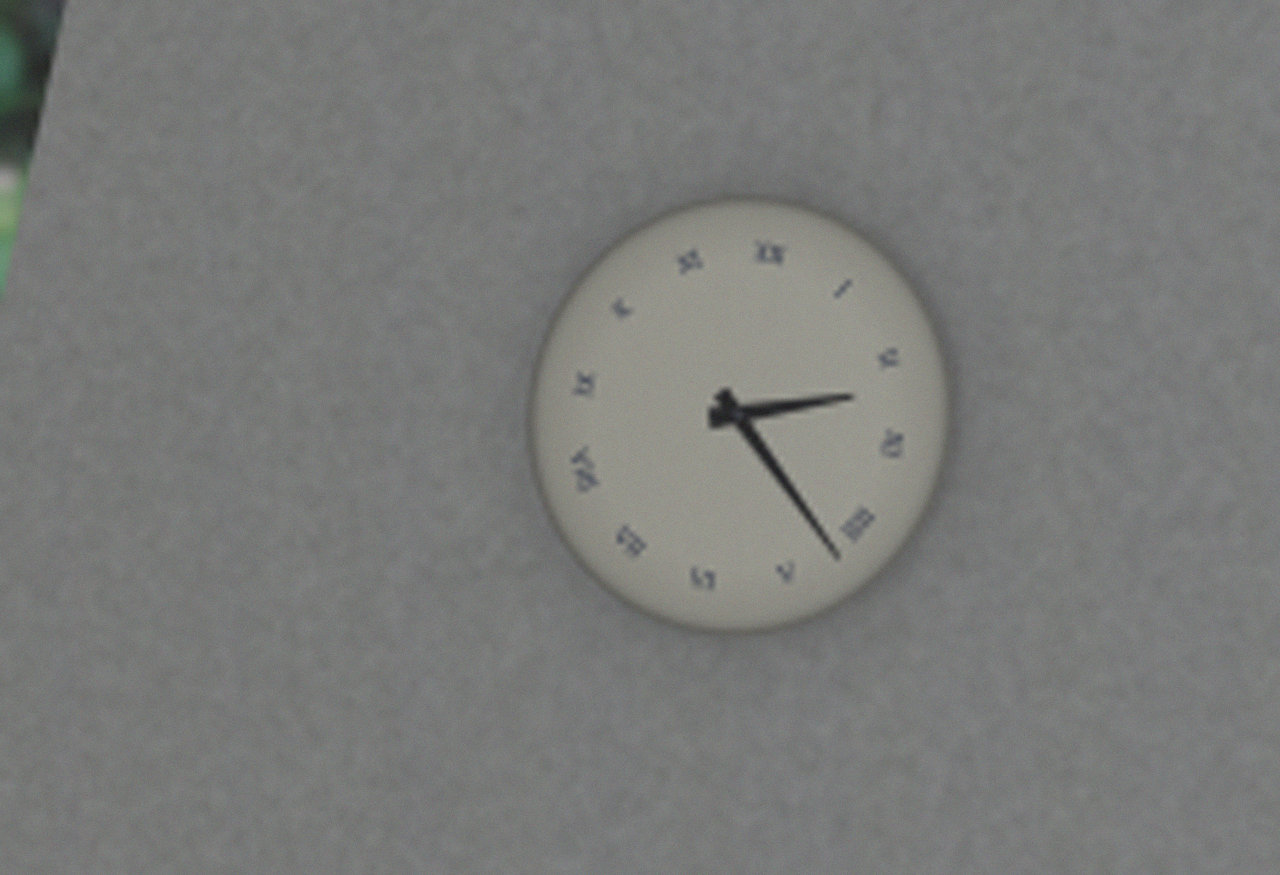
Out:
2.22
